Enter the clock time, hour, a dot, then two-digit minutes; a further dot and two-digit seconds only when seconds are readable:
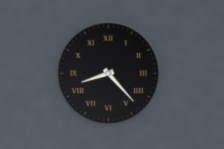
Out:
8.23
